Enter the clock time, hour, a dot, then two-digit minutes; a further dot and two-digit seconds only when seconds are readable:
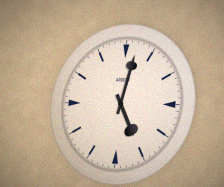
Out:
5.02
